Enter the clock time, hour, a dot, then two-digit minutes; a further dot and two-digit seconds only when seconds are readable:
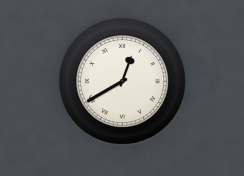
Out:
12.40
